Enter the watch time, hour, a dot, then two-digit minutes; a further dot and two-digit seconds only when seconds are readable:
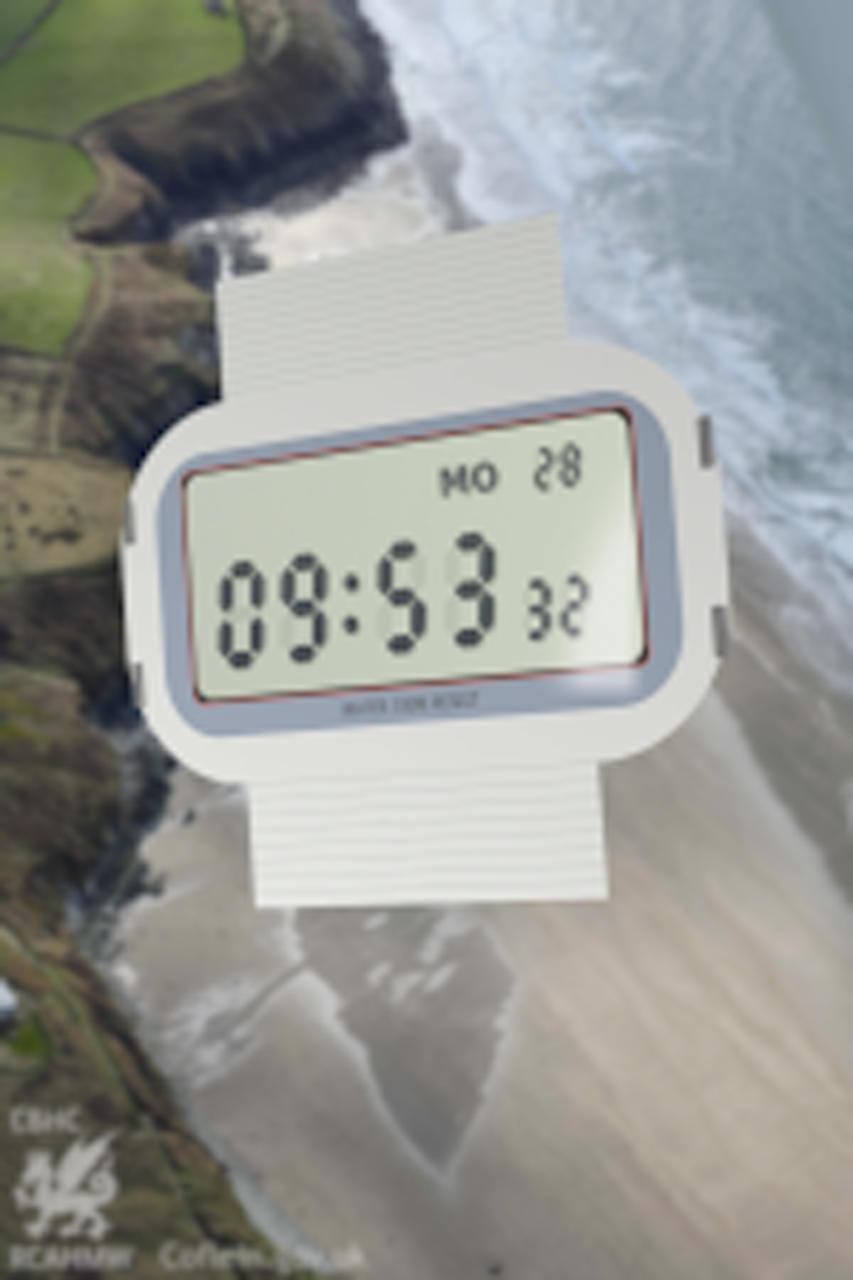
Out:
9.53.32
